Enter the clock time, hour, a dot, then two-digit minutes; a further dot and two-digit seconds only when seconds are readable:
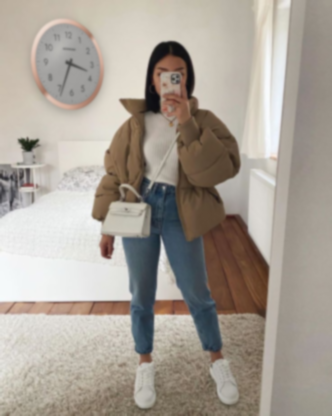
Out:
3.34
